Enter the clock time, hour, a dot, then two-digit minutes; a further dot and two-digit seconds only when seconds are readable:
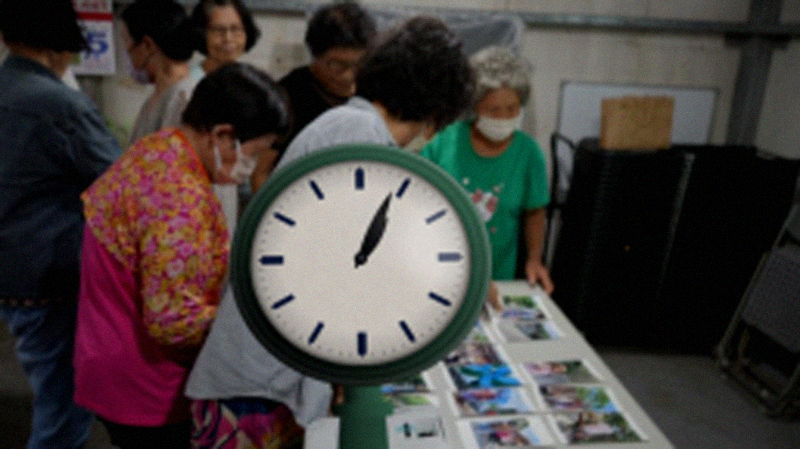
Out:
1.04
